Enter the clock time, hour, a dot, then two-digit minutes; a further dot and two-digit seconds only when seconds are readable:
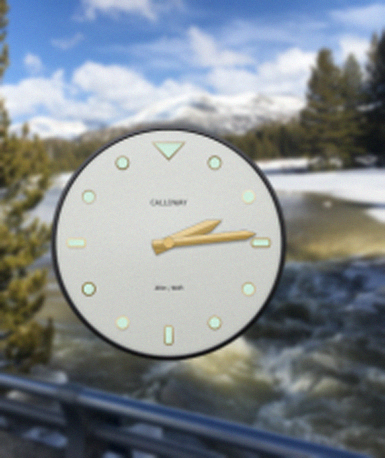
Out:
2.14
